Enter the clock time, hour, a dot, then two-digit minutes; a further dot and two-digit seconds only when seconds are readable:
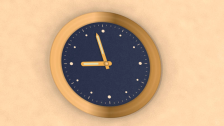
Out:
8.58
